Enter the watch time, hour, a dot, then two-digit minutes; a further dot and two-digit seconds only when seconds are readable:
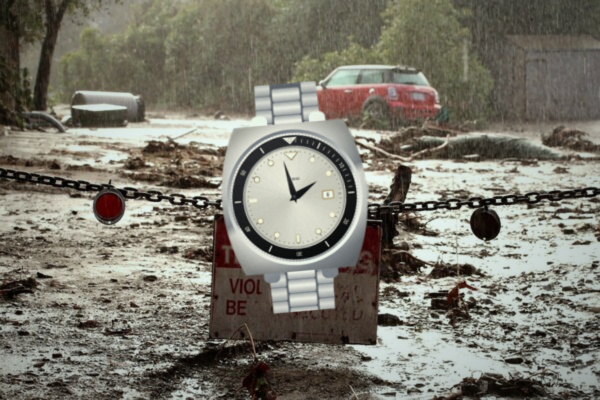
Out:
1.58
